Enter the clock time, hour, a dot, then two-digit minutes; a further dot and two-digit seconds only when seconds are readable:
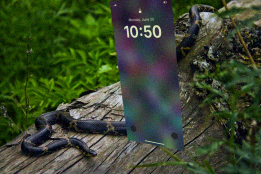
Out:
10.50
